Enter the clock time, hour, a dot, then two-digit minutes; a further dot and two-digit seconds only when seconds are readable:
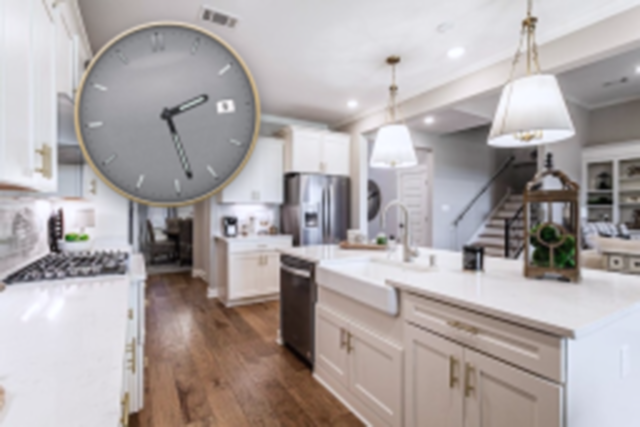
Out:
2.28
